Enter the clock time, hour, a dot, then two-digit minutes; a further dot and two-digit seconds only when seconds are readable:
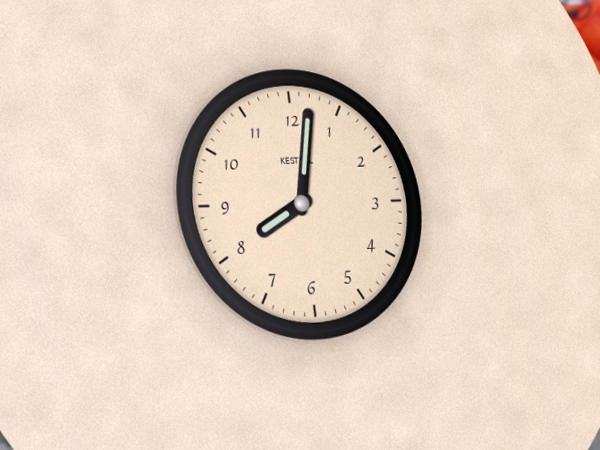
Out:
8.02
